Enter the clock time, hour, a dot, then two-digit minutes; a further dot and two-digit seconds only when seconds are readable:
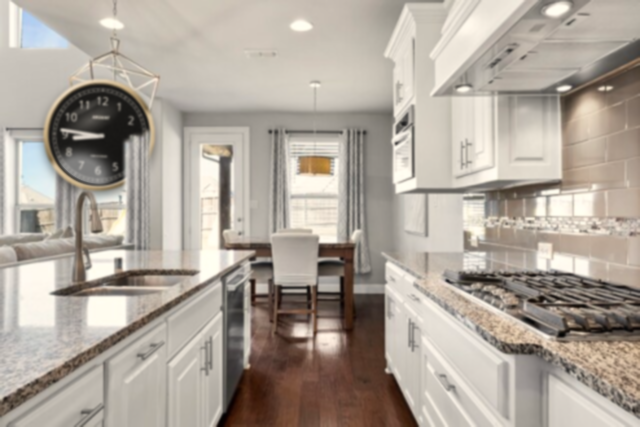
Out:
8.46
